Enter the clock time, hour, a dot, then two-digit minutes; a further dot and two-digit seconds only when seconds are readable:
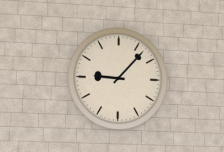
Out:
9.07
